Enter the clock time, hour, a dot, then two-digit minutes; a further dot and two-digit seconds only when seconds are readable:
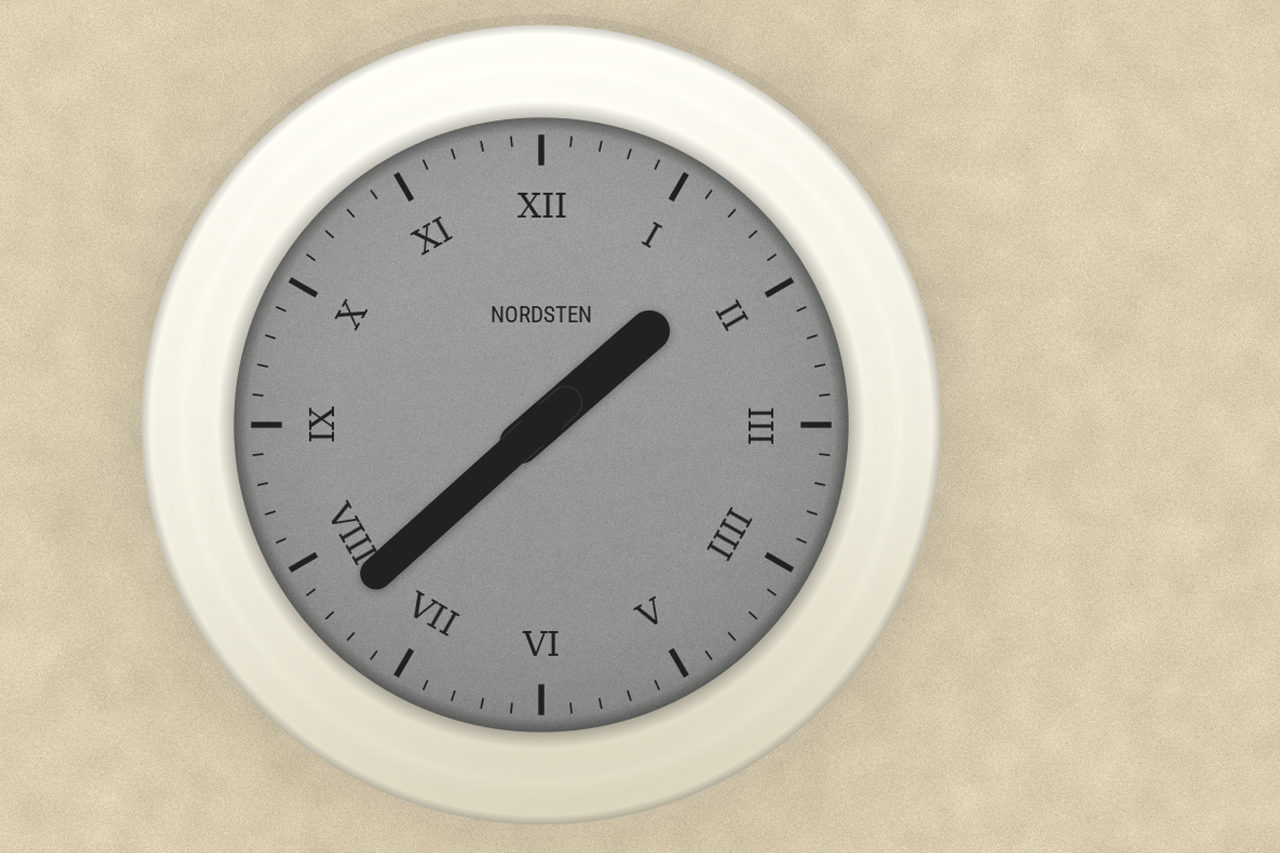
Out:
1.38
